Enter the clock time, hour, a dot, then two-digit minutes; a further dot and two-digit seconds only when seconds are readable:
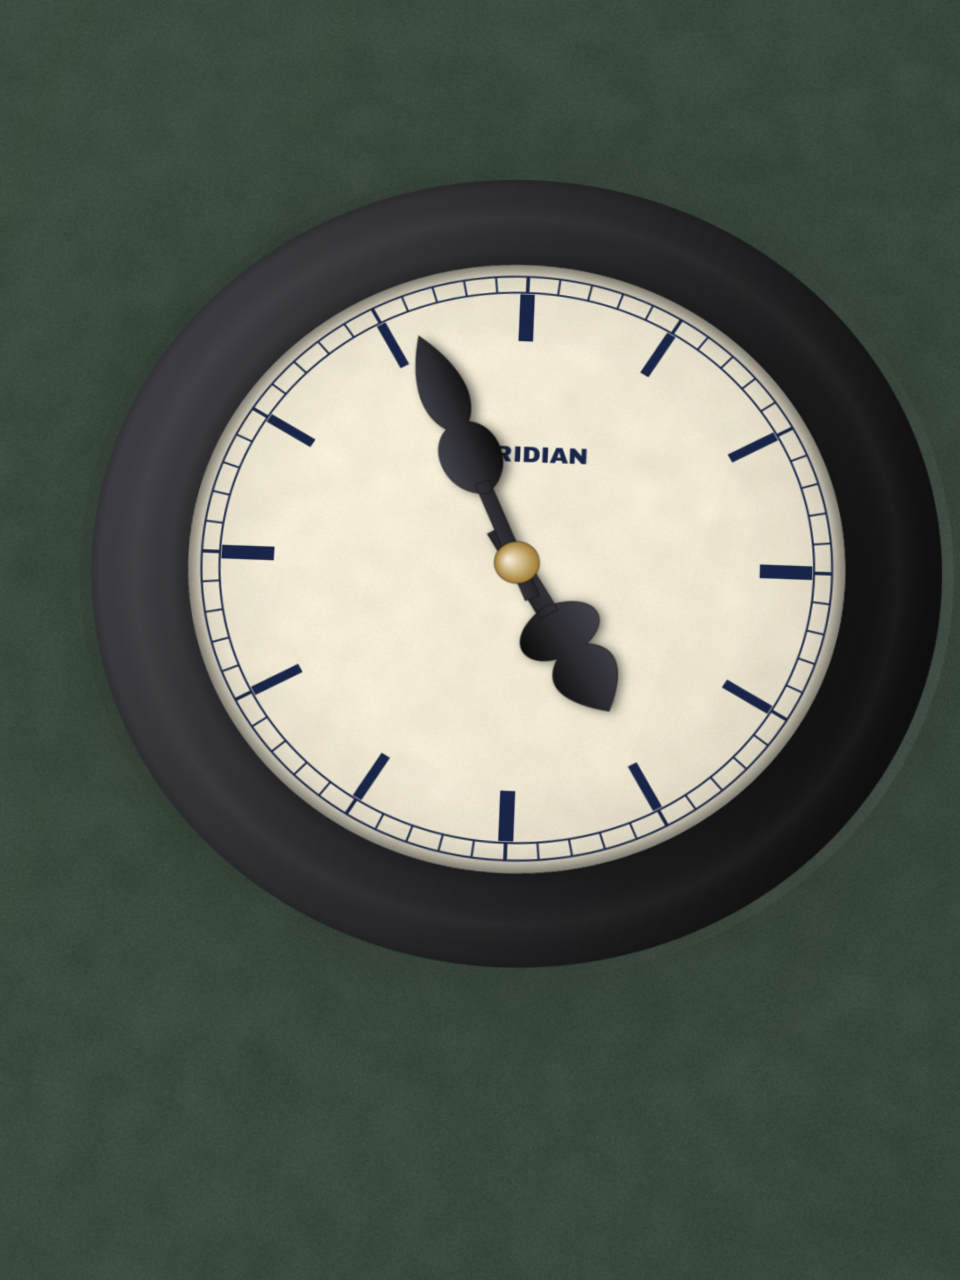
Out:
4.56
